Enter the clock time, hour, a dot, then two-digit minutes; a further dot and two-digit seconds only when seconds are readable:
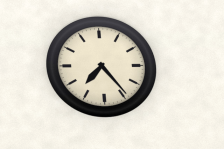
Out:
7.24
